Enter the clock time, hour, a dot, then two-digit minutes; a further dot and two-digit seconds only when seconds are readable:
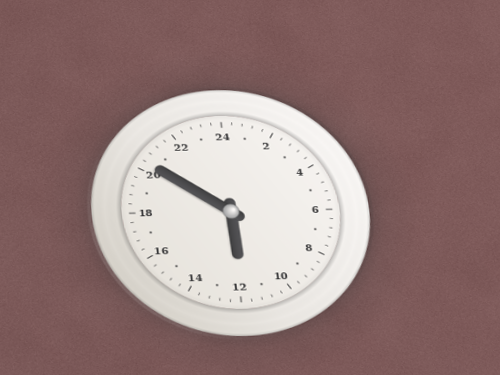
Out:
11.51
